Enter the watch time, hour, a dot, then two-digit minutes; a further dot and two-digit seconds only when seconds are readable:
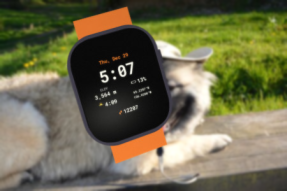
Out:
5.07
